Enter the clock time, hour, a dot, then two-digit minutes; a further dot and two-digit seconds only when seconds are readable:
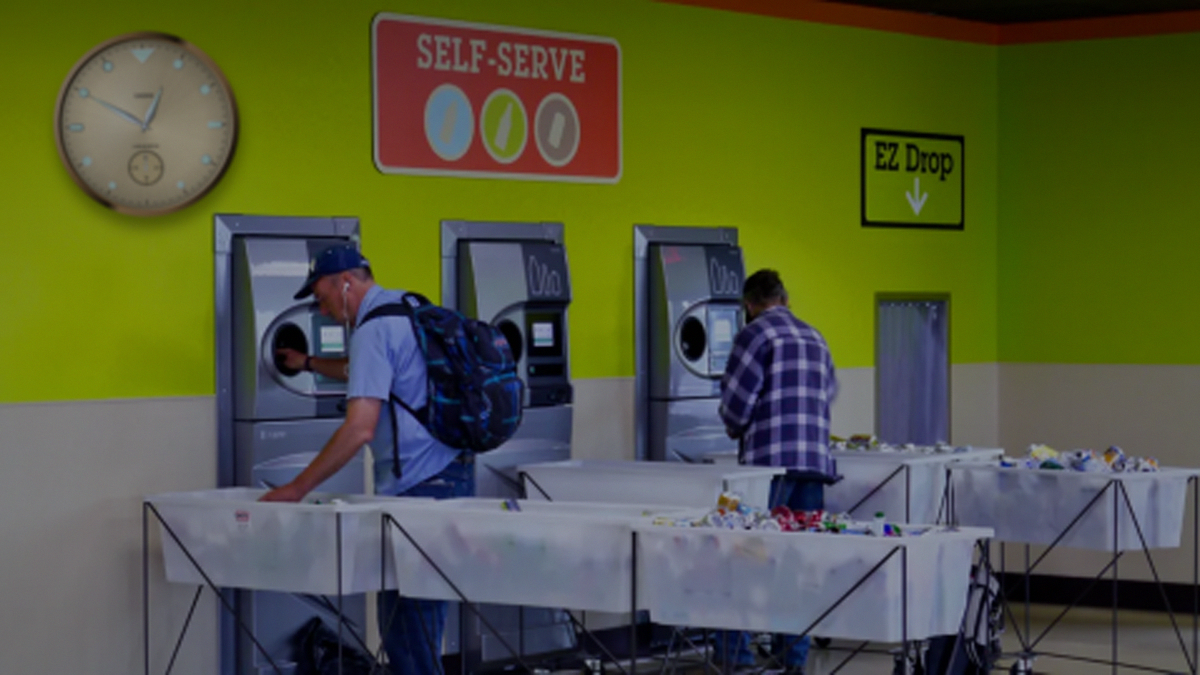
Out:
12.50
